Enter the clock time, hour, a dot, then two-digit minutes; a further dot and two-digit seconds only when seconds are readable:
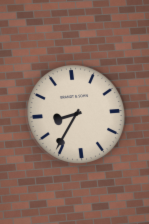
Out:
8.36
